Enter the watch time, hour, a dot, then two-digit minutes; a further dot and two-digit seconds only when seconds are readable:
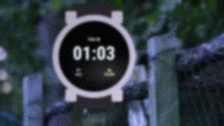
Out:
1.03
